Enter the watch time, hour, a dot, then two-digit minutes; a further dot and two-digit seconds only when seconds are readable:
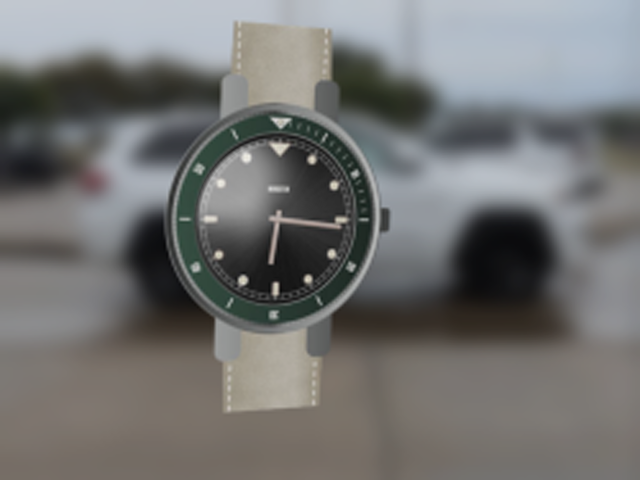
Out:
6.16
